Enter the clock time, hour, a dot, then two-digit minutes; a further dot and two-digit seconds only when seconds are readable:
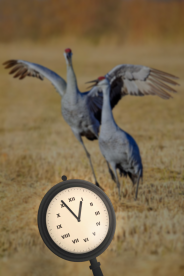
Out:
12.56
